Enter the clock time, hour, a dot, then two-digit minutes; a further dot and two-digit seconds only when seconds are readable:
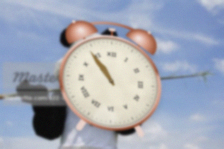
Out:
10.54
